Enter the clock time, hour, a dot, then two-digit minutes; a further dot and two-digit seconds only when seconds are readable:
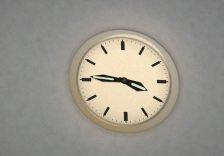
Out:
3.46
